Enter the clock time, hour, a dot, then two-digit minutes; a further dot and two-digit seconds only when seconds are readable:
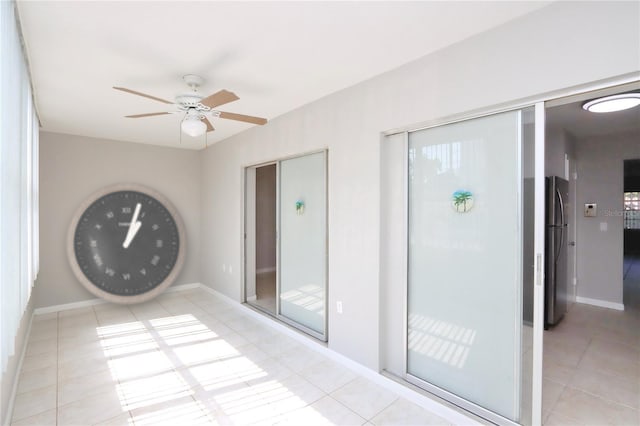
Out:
1.03
